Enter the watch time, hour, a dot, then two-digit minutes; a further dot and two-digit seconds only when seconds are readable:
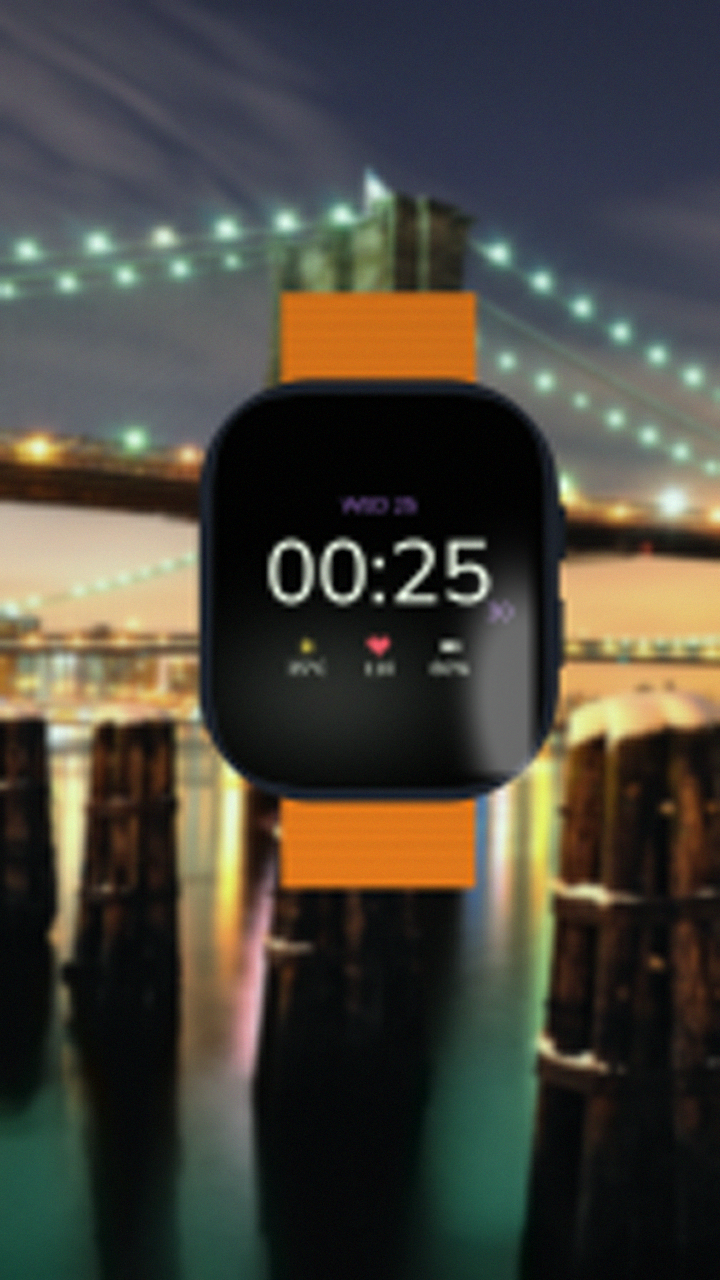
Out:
0.25
